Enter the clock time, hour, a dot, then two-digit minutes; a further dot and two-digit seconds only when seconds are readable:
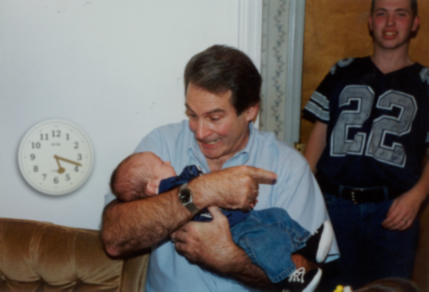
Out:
5.18
